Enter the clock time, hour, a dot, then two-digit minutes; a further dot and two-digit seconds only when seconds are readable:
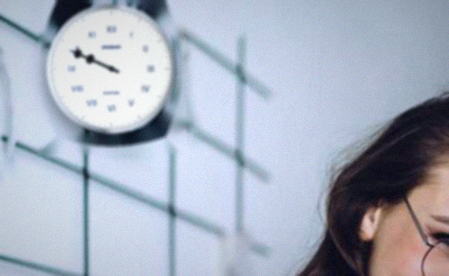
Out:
9.49
